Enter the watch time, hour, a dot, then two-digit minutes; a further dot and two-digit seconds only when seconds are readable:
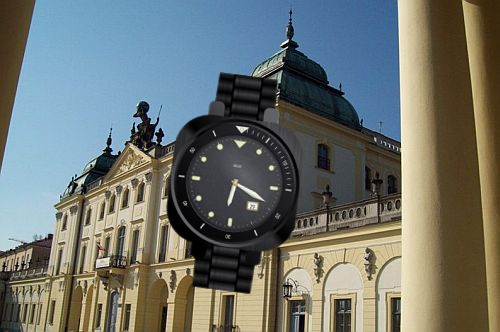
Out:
6.19
